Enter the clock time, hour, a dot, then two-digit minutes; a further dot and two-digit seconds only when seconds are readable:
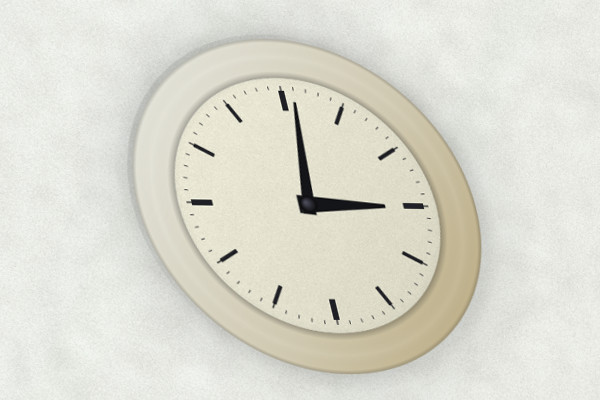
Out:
3.01
